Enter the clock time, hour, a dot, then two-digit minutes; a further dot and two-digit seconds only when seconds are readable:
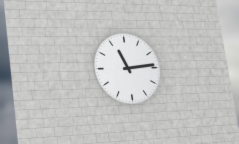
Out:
11.14
